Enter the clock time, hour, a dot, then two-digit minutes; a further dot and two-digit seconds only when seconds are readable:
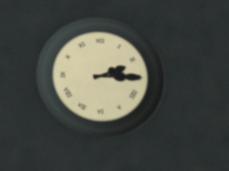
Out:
2.15
